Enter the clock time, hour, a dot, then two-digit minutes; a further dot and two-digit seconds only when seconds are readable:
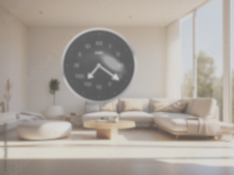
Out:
7.21
